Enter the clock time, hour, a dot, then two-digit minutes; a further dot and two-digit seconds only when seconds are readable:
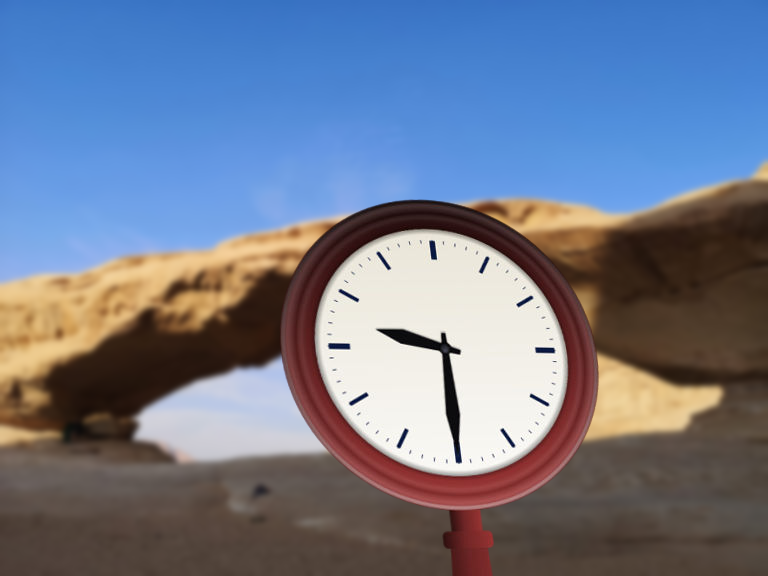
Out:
9.30
